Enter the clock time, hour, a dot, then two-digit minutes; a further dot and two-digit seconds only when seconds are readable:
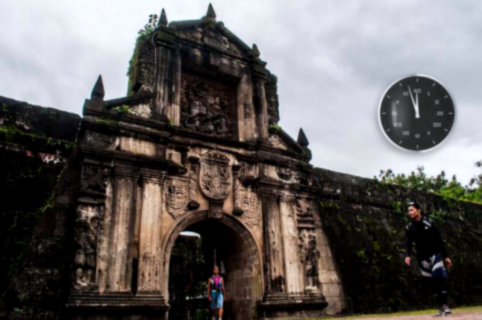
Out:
11.57
